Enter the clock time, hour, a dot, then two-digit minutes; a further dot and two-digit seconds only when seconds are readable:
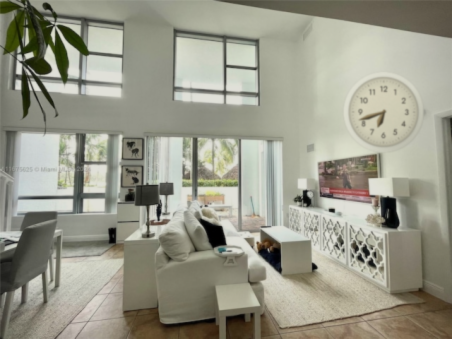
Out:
6.42
